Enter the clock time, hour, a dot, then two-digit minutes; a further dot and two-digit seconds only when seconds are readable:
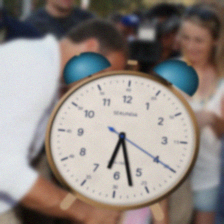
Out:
6.27.20
